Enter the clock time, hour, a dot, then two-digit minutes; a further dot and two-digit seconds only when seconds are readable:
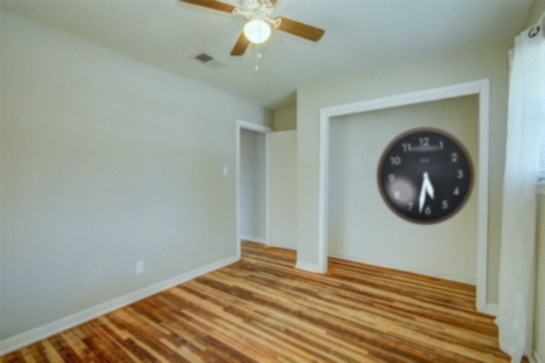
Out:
5.32
